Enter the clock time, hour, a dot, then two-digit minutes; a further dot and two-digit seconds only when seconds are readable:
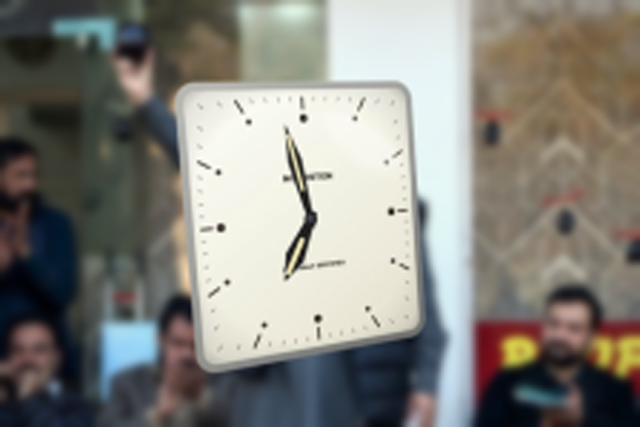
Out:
6.58
